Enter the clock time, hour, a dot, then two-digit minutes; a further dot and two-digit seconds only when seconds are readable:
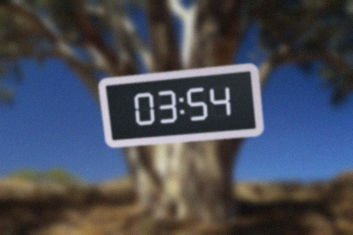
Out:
3.54
